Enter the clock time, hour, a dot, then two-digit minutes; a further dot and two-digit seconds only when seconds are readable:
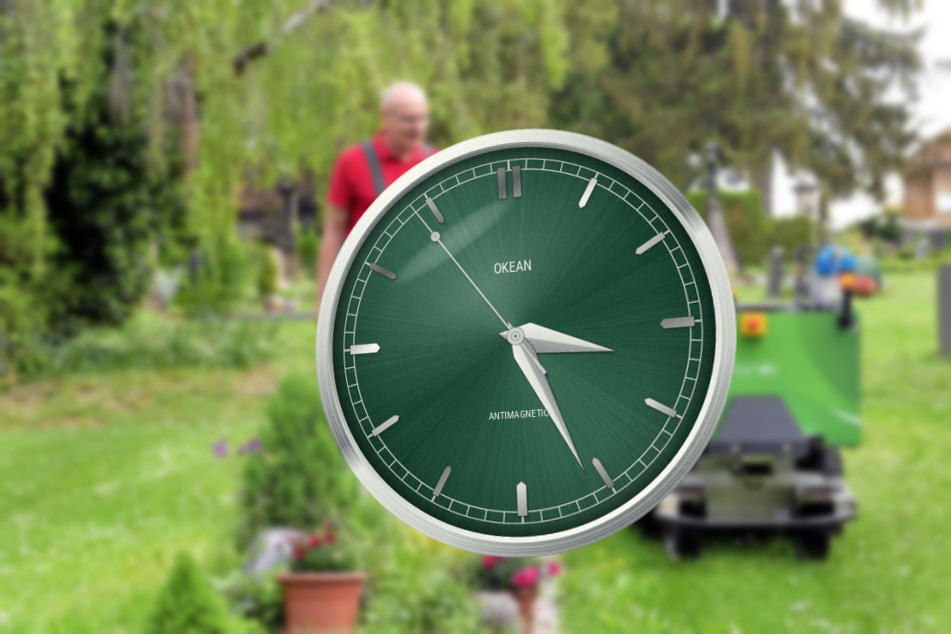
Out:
3.25.54
